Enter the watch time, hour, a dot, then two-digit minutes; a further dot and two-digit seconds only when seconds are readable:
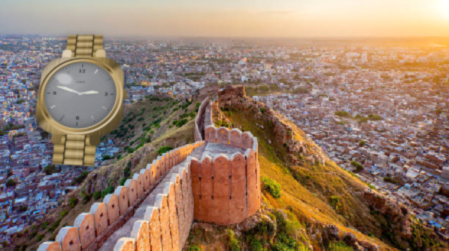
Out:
2.48
